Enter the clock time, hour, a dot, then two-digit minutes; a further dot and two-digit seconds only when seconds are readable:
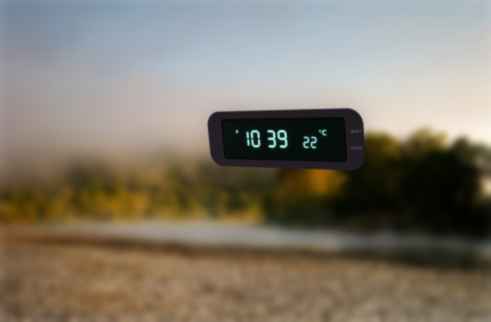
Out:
10.39
